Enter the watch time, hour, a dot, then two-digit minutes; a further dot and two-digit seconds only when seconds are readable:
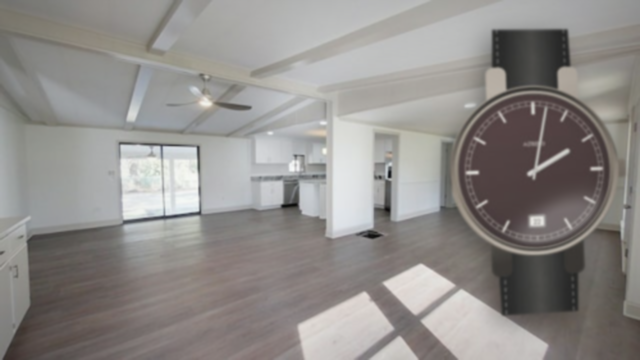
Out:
2.02
